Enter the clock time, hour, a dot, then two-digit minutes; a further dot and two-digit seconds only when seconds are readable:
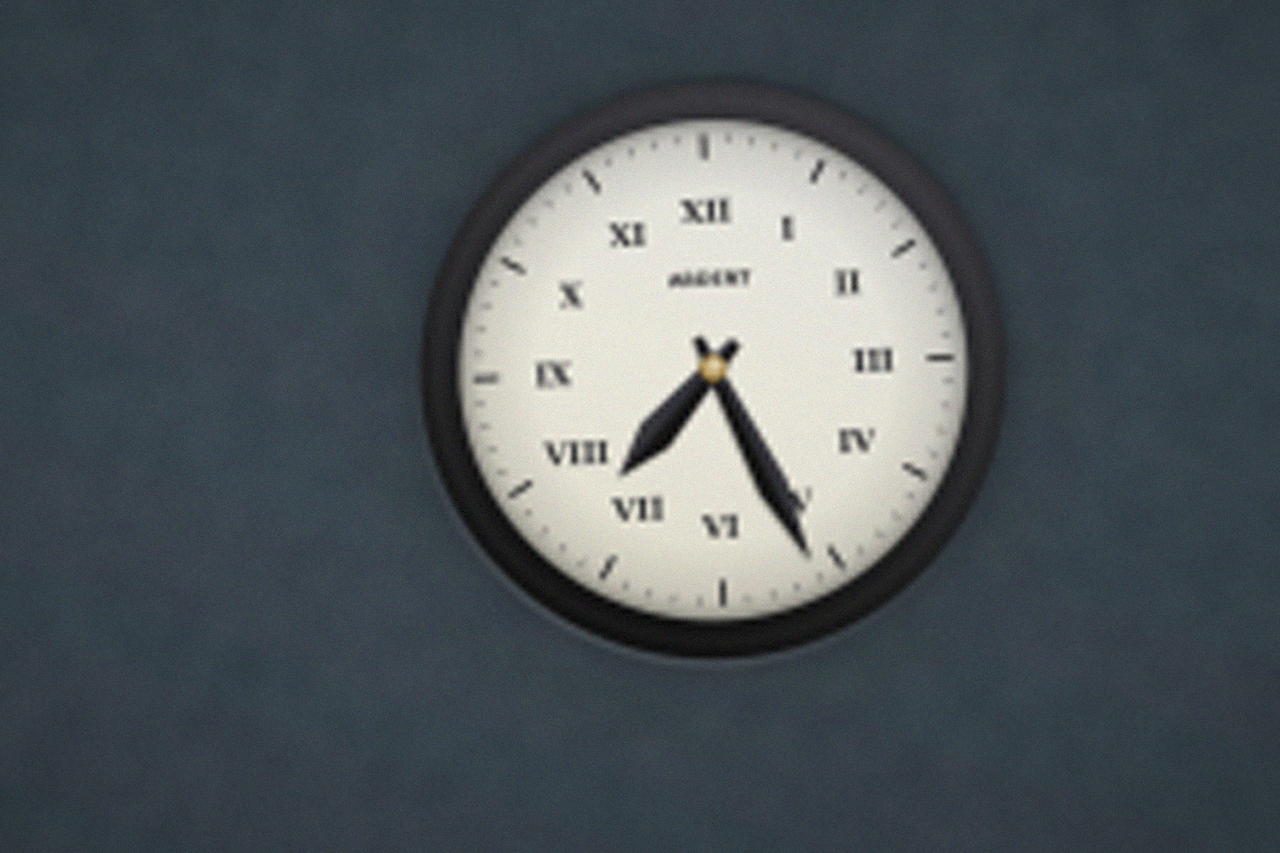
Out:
7.26
